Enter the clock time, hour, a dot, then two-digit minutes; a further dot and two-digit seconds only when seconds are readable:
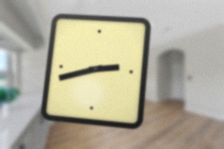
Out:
2.42
